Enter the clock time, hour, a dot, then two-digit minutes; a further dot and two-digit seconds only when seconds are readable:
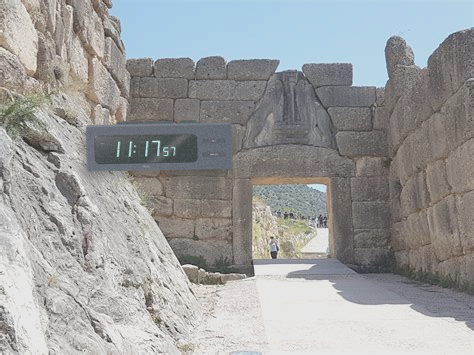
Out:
11.17.57
